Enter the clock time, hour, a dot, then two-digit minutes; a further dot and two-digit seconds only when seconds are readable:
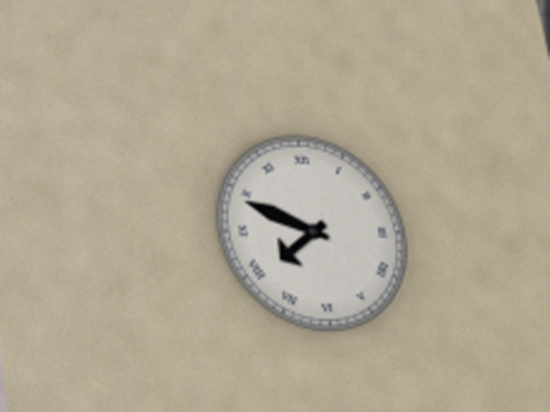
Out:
7.49
